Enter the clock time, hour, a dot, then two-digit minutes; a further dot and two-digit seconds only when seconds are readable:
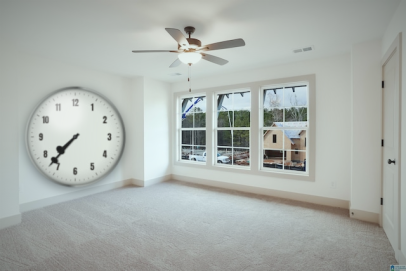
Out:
7.37
